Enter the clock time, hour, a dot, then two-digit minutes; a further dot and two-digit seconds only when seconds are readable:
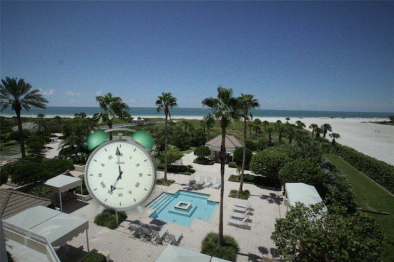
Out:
6.59
